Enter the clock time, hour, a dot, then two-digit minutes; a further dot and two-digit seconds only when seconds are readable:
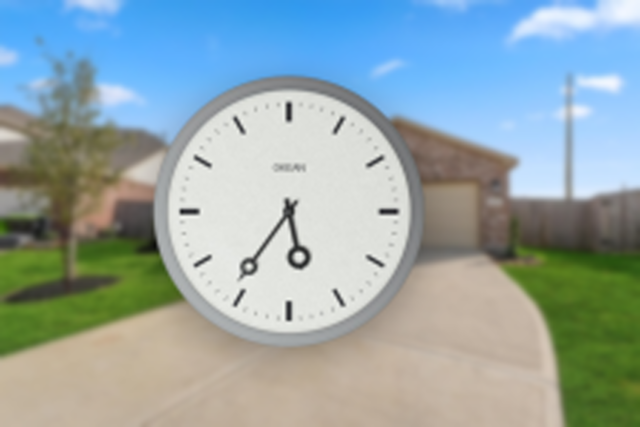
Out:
5.36
